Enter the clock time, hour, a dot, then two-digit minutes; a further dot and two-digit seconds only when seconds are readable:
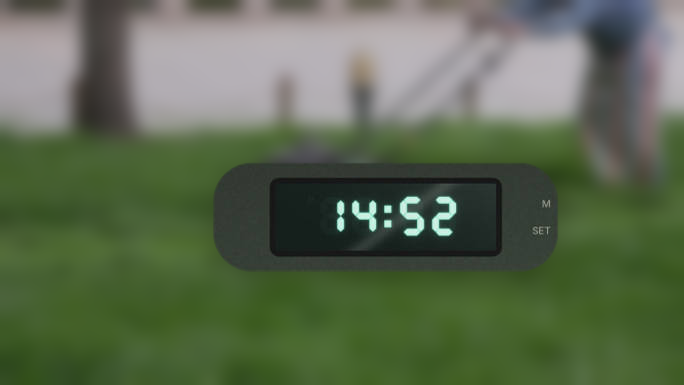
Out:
14.52
